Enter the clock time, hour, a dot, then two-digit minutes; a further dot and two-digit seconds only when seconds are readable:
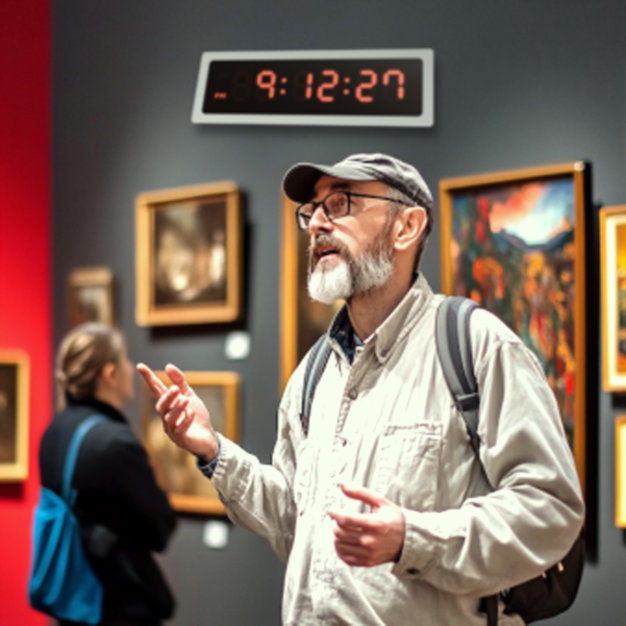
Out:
9.12.27
